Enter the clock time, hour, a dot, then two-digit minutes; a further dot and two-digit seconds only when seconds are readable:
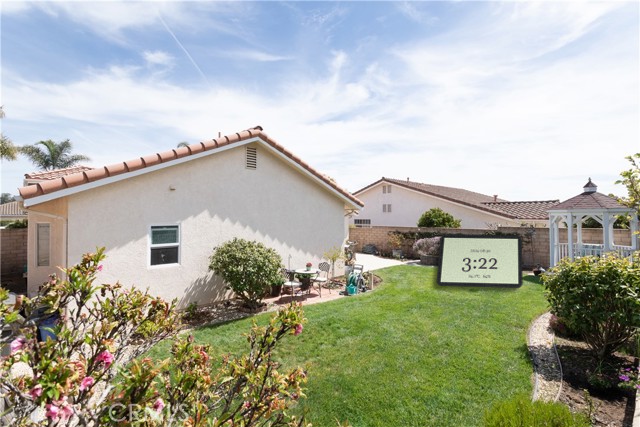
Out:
3.22
